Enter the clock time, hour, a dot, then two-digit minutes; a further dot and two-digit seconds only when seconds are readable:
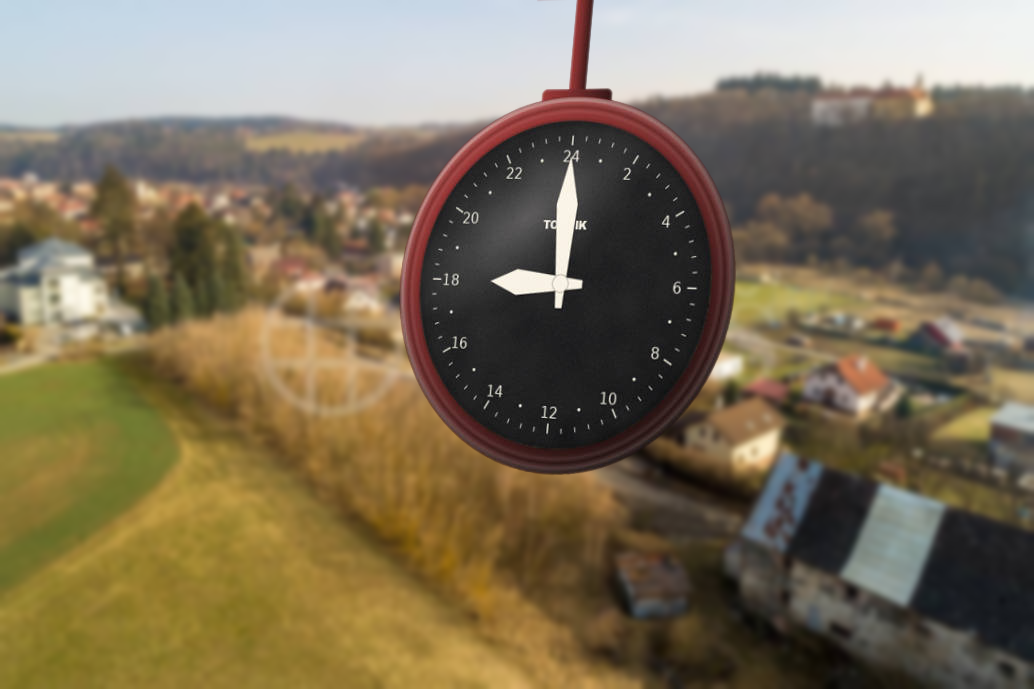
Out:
18.00
